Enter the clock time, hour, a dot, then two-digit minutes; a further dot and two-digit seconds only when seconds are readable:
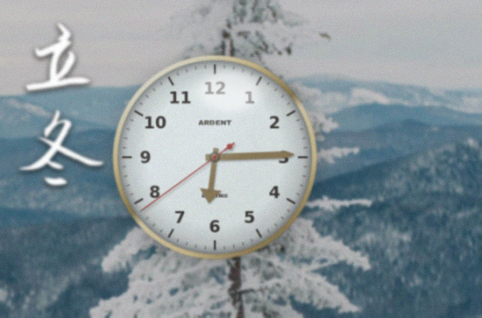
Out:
6.14.39
